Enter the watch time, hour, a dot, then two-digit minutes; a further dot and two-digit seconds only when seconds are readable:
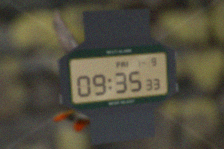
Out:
9.35.33
